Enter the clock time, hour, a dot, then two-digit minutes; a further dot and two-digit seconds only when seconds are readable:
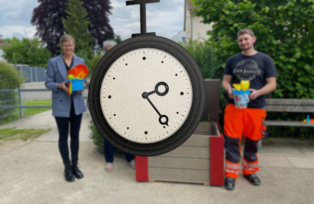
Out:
2.24
